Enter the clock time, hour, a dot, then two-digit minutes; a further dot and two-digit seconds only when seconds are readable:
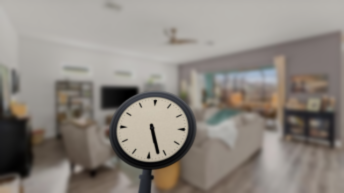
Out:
5.27
